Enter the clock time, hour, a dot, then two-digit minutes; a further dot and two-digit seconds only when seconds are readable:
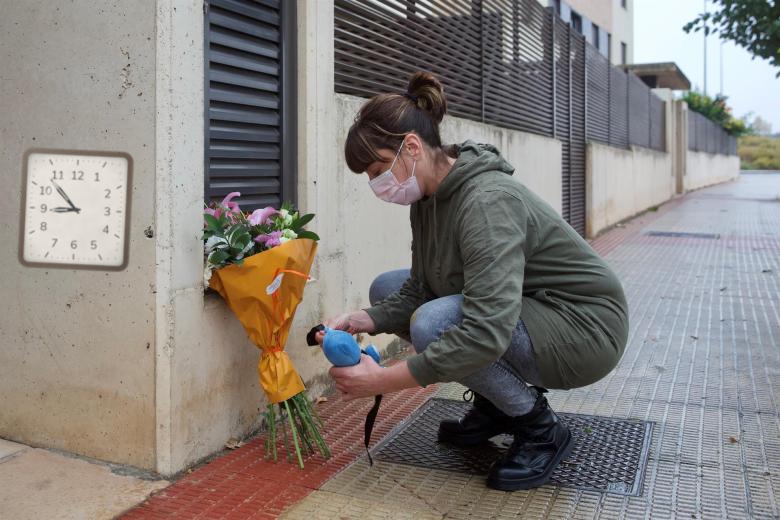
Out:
8.53
